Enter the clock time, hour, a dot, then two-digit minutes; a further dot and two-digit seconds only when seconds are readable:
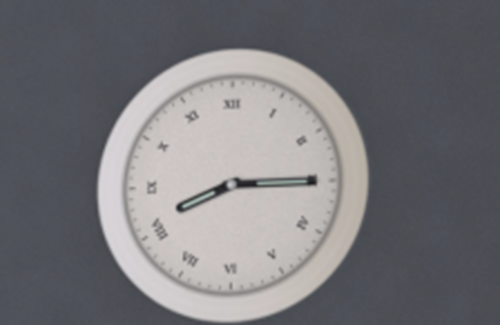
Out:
8.15
